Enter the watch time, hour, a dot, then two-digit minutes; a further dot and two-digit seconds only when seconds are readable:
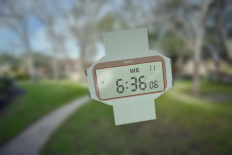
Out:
6.36.06
